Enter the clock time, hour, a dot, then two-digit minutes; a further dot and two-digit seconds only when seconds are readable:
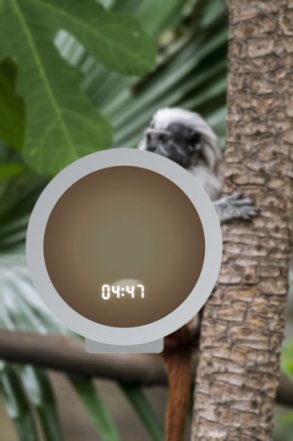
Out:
4.47
